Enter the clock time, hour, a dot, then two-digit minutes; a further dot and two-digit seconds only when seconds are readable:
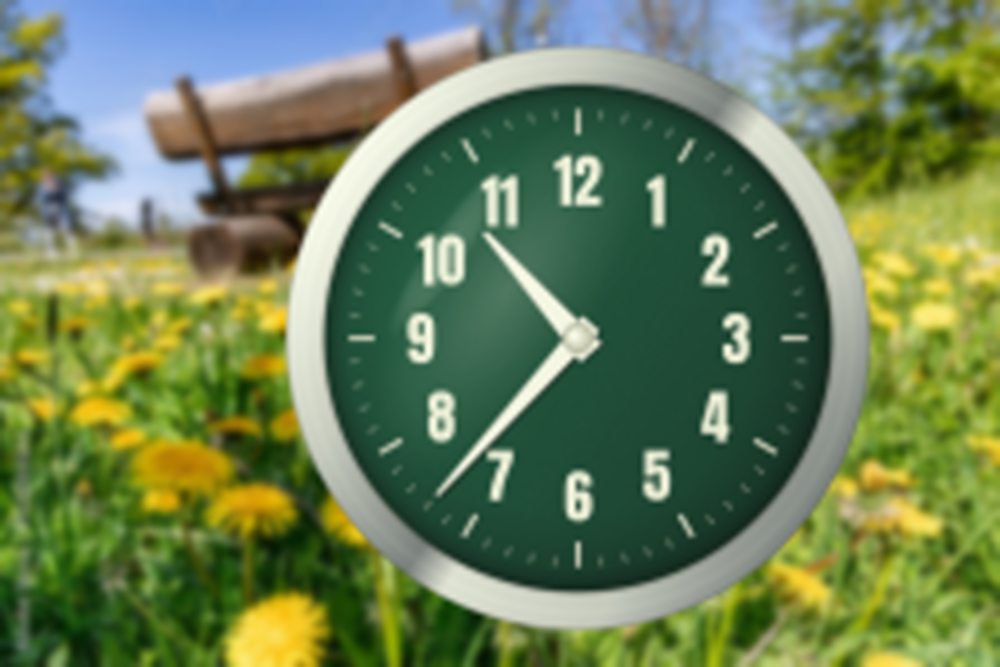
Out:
10.37
